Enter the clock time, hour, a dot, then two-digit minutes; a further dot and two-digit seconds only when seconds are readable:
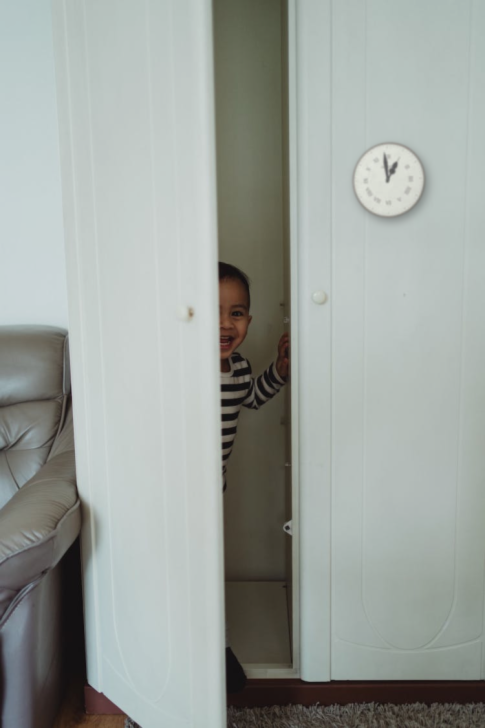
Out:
12.59
